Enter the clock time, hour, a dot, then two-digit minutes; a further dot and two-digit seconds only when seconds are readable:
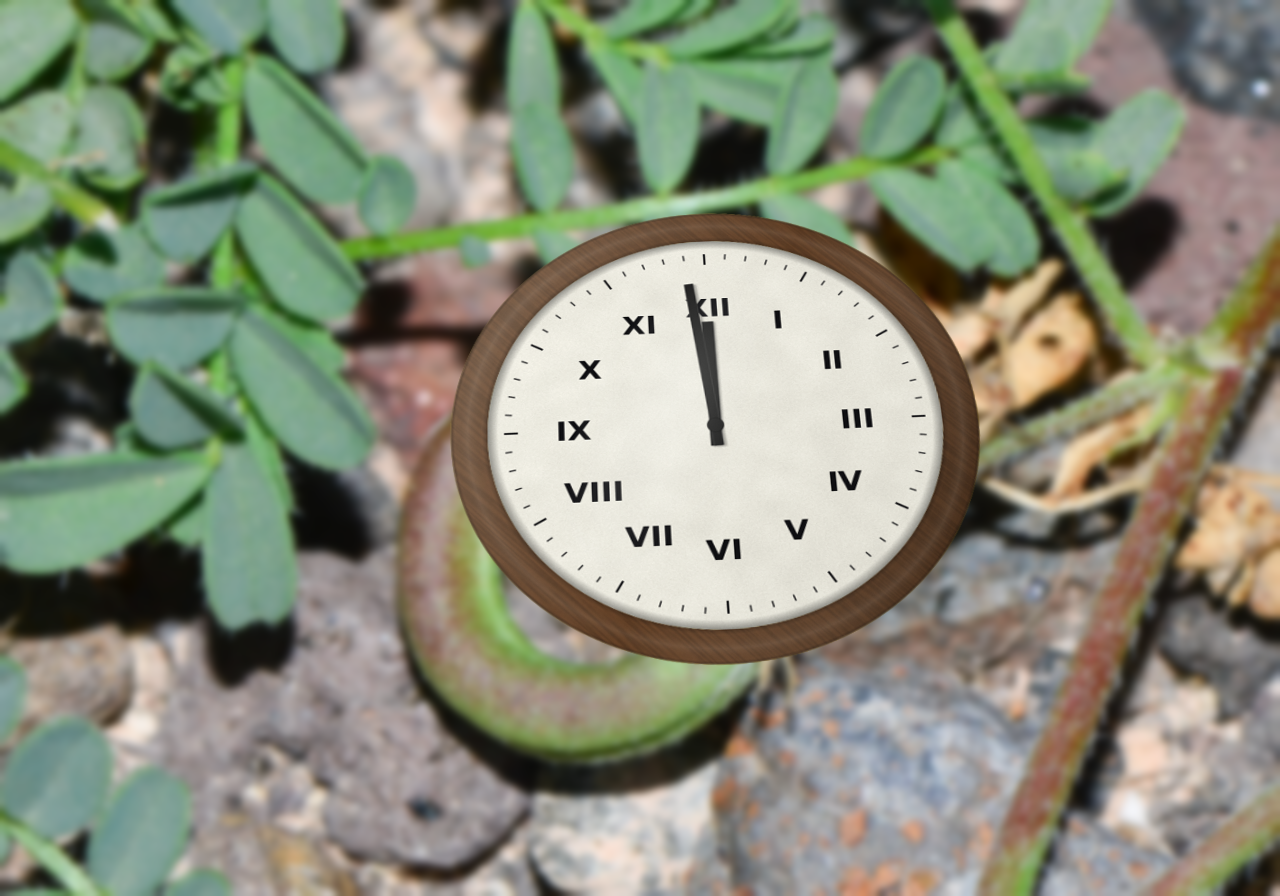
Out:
11.59
